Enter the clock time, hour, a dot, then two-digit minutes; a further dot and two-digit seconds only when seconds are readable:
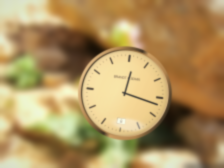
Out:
12.17
